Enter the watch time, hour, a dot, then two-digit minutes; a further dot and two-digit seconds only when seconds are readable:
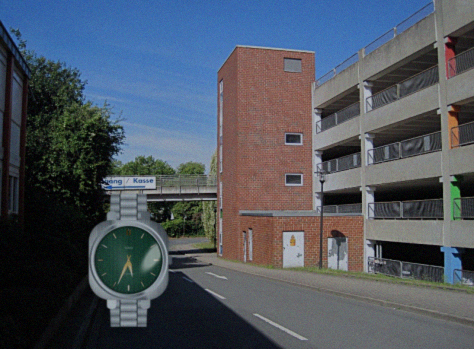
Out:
5.34
